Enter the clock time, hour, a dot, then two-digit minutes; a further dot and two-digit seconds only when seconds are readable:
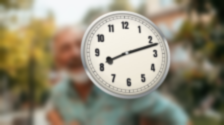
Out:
8.12
